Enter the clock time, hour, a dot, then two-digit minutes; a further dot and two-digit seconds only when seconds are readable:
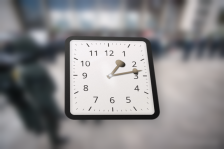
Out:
1.13
